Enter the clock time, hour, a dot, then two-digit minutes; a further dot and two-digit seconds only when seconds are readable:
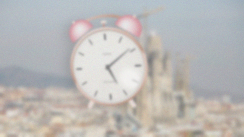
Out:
5.09
